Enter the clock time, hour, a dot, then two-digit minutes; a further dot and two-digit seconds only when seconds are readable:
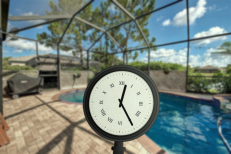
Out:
12.25
